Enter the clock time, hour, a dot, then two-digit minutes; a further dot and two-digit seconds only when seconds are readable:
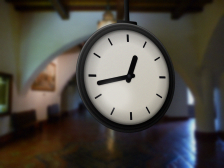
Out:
12.43
